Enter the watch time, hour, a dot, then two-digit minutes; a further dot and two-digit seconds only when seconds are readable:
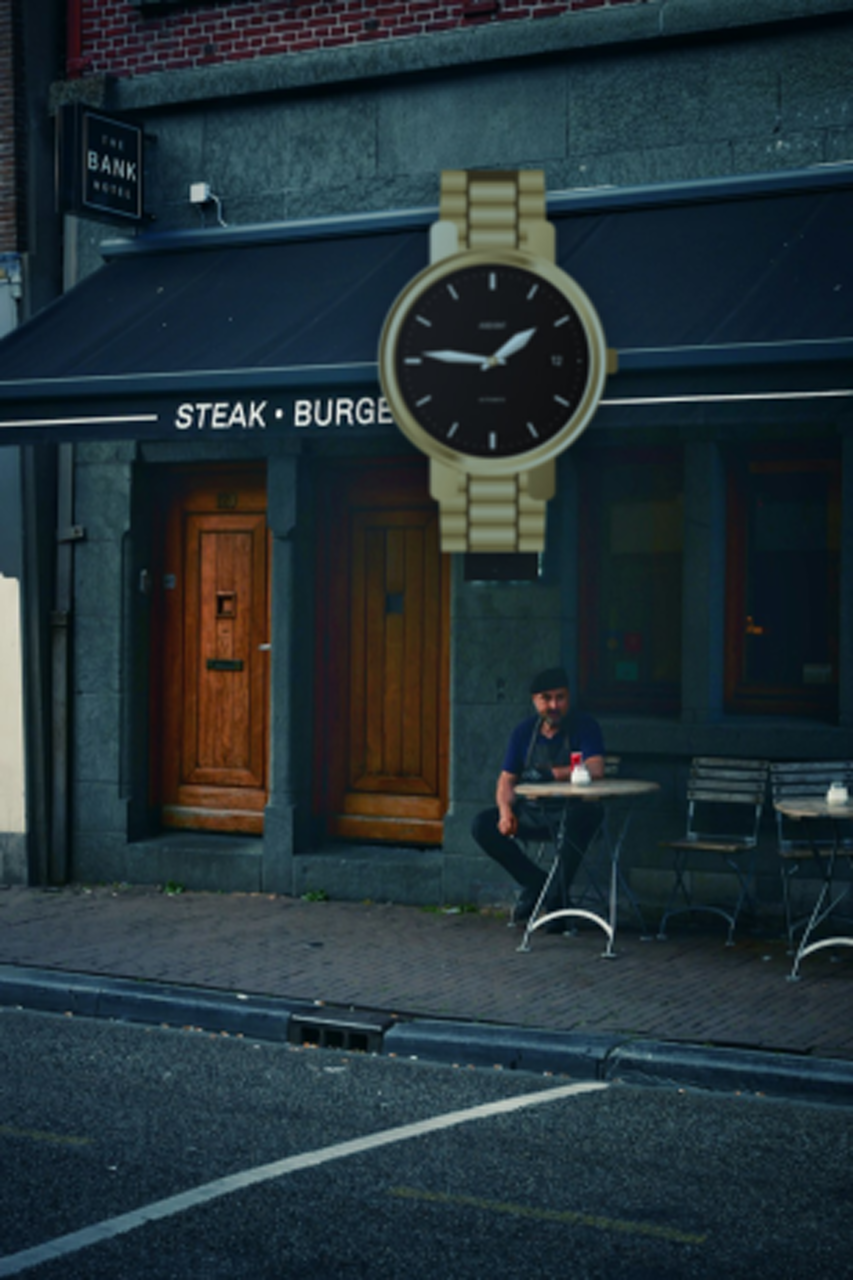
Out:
1.46
